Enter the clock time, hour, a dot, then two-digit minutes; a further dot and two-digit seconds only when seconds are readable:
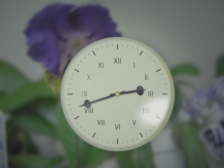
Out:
2.42
